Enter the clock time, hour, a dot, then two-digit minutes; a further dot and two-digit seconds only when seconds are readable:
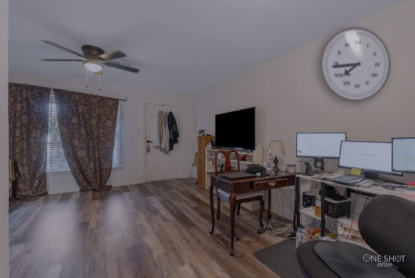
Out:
7.44
